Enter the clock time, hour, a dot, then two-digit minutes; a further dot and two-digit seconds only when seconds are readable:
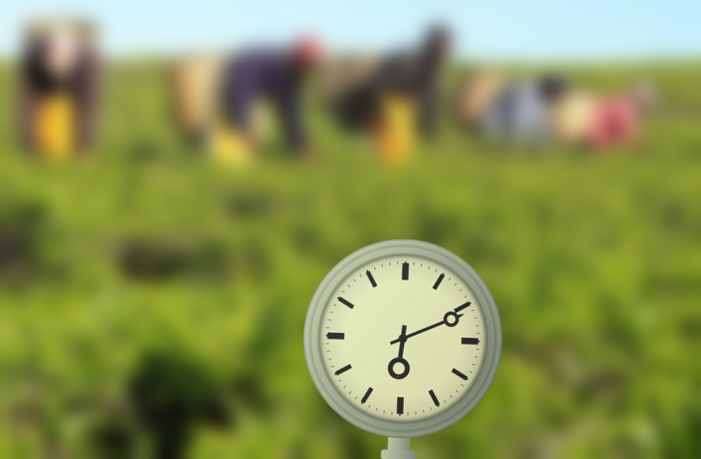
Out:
6.11
